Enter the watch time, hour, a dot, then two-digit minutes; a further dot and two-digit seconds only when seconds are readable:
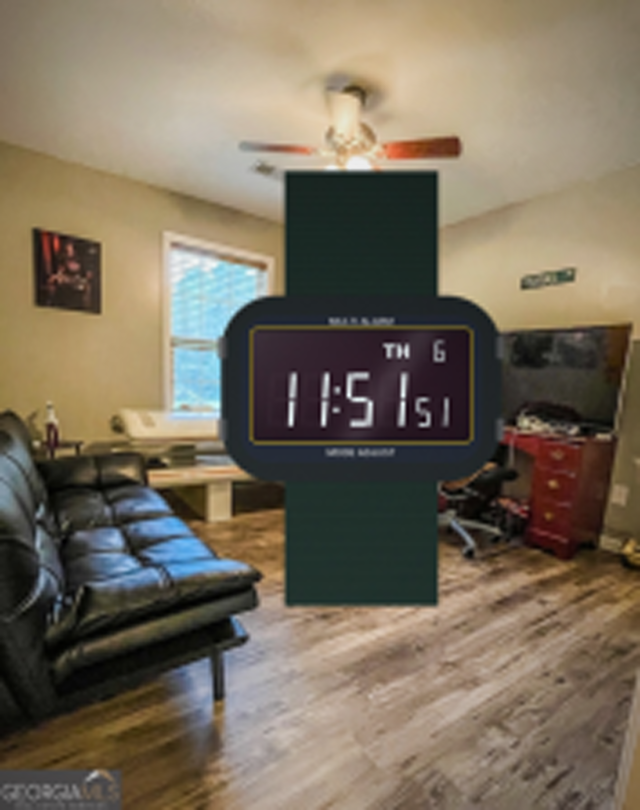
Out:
11.51.51
